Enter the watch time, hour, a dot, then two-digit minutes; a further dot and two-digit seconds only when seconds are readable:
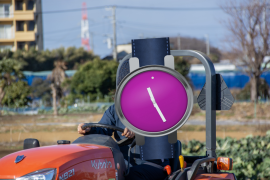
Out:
11.26
